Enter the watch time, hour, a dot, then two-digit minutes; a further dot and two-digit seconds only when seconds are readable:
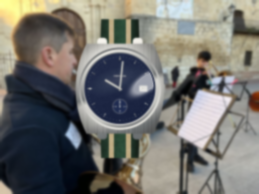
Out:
10.01
